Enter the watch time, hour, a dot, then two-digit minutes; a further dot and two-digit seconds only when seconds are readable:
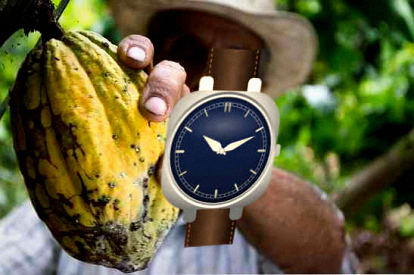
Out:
10.11
